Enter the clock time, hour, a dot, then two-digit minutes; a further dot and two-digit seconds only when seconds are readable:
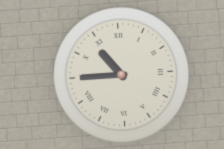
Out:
10.45
